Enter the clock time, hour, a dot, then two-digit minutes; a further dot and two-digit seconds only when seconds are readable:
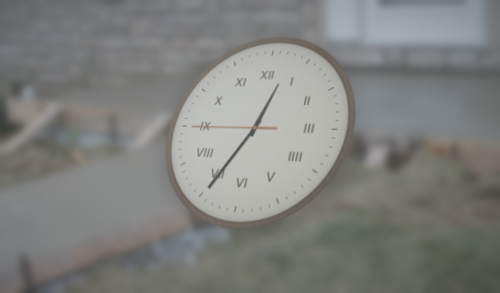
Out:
12.34.45
